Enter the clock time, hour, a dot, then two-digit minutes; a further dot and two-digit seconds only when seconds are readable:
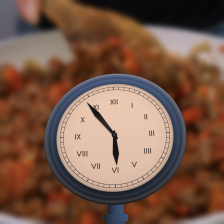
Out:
5.54
